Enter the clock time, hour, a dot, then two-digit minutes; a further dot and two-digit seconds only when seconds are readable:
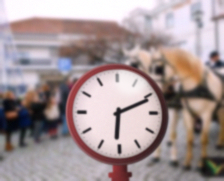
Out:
6.11
